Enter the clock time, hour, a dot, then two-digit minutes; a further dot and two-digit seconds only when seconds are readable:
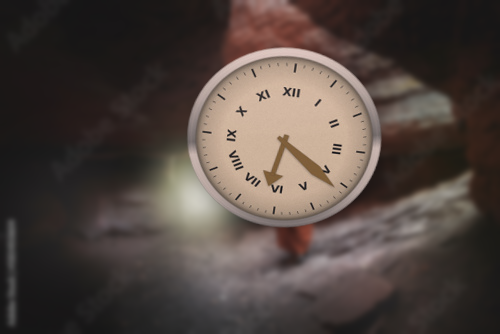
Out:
6.21
